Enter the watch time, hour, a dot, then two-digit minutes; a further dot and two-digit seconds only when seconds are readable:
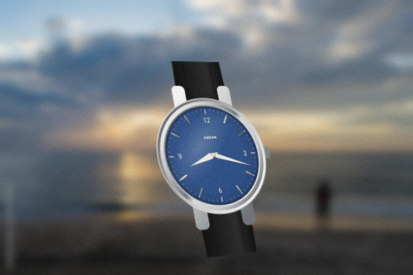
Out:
8.18
